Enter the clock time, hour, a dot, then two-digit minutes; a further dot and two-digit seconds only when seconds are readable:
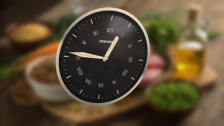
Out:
12.46
